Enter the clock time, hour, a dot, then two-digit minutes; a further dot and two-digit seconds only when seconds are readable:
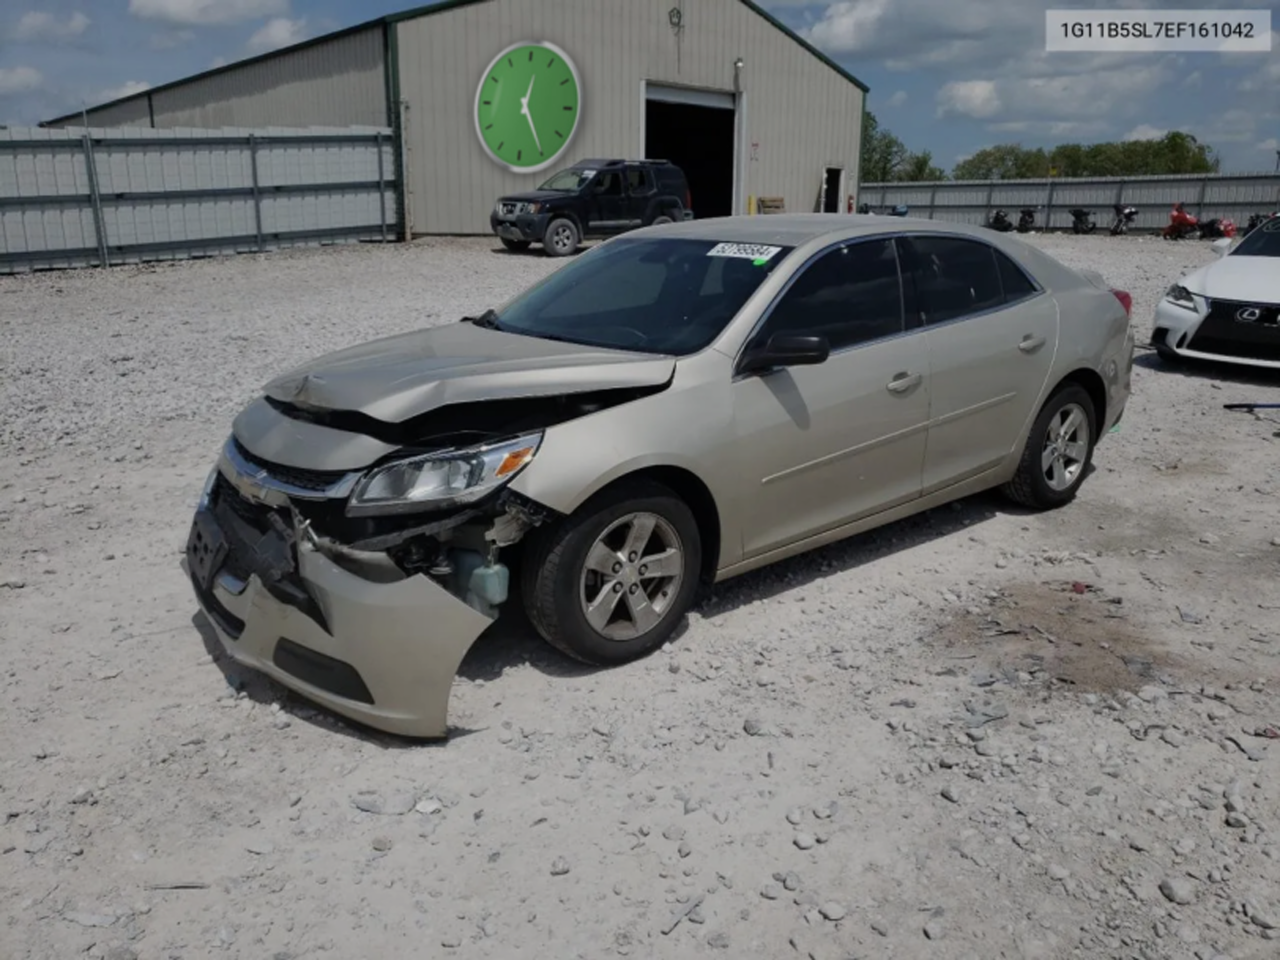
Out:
12.25
